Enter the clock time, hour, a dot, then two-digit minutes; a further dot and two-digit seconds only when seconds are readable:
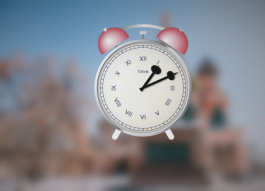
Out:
1.11
